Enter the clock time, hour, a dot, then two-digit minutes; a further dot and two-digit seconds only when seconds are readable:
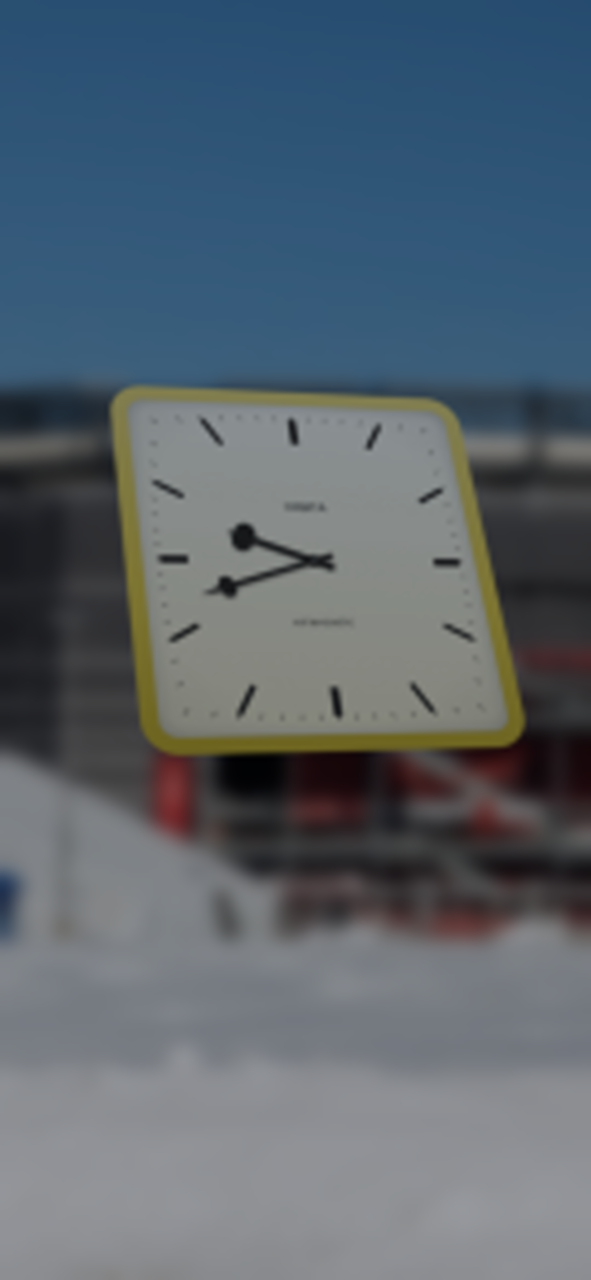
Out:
9.42
